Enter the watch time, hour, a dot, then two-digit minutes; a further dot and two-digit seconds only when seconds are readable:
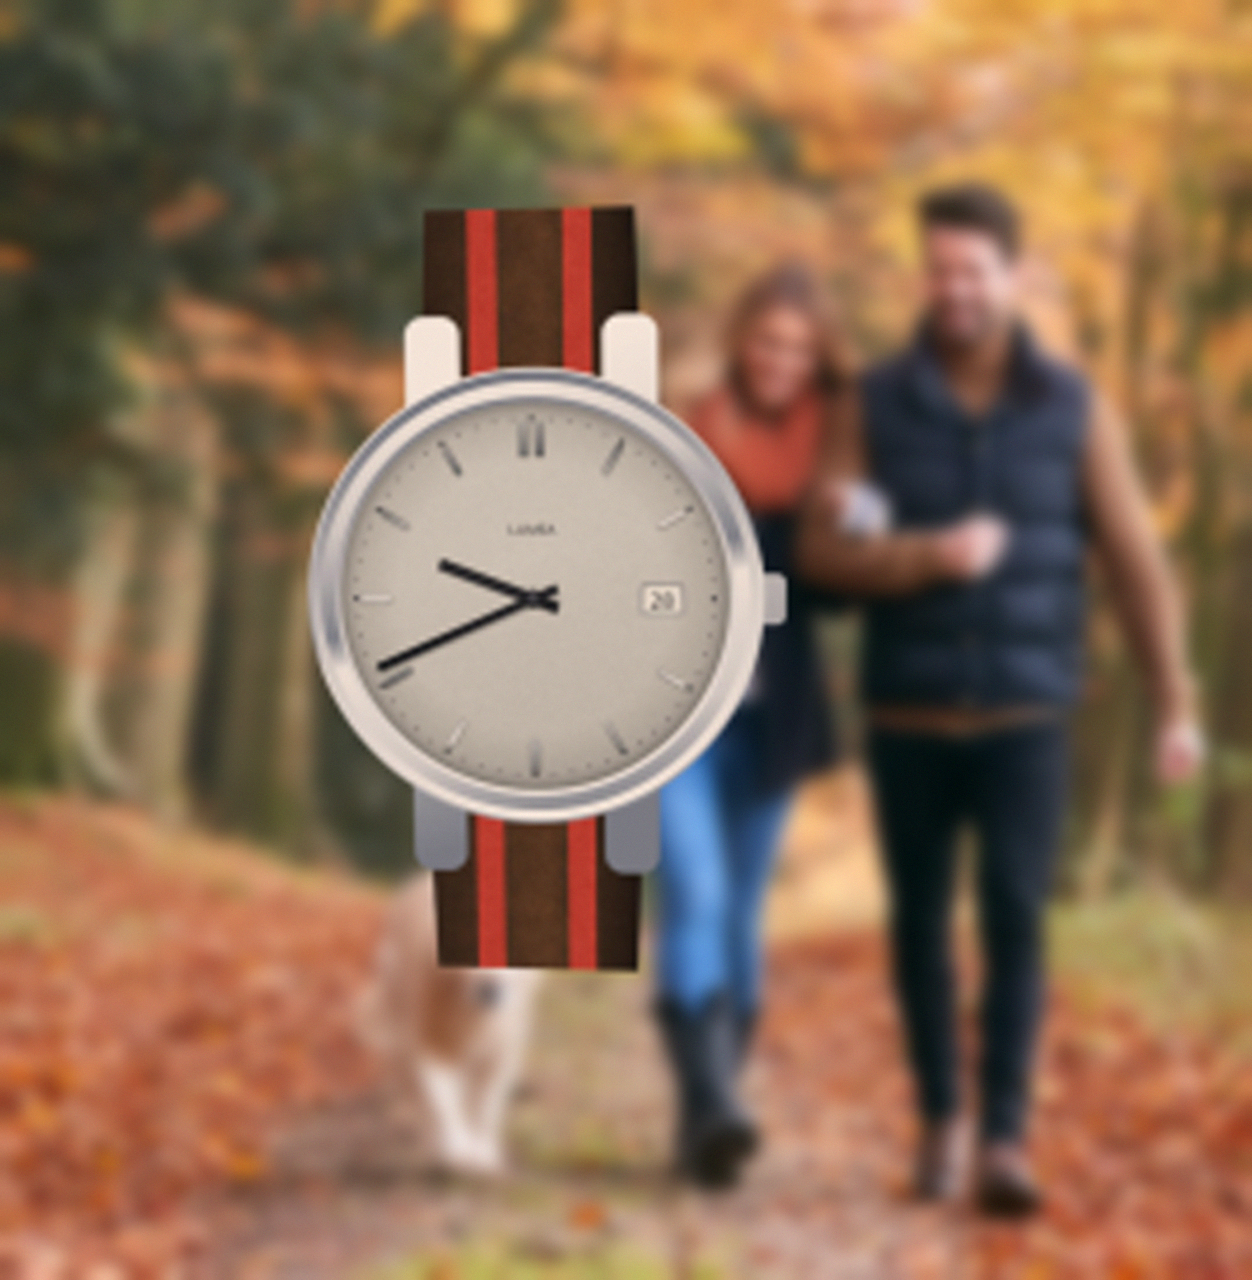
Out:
9.41
